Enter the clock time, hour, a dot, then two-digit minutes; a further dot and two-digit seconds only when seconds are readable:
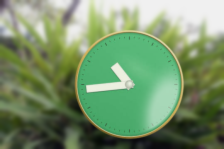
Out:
10.44
